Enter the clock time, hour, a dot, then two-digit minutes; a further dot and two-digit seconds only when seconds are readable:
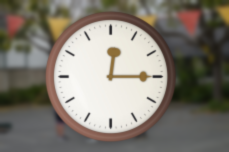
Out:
12.15
